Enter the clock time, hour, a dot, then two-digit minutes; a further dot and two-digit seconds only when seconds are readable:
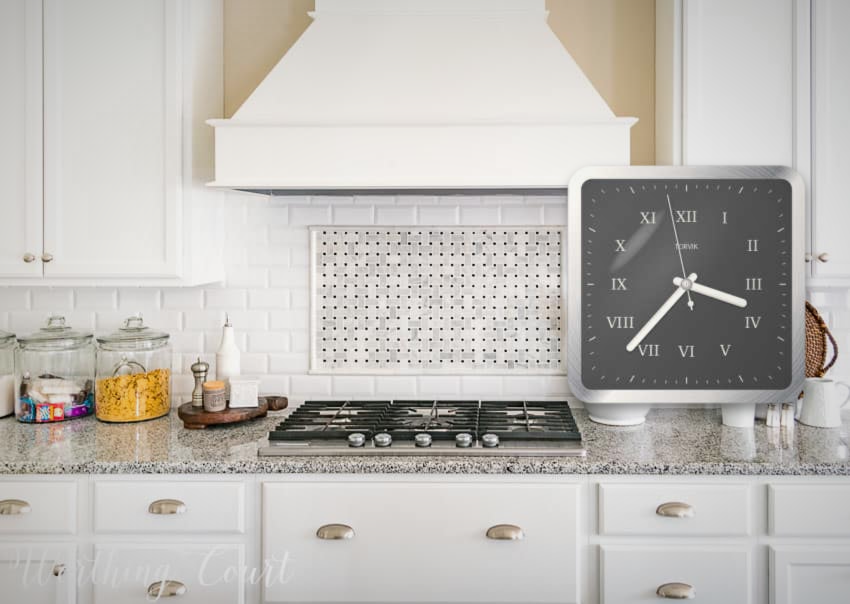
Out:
3.36.58
